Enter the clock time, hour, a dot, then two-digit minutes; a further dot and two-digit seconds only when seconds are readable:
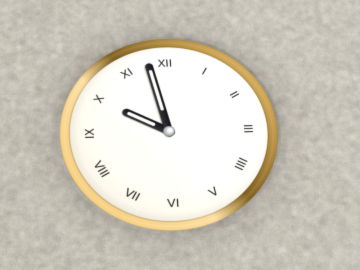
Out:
9.58
